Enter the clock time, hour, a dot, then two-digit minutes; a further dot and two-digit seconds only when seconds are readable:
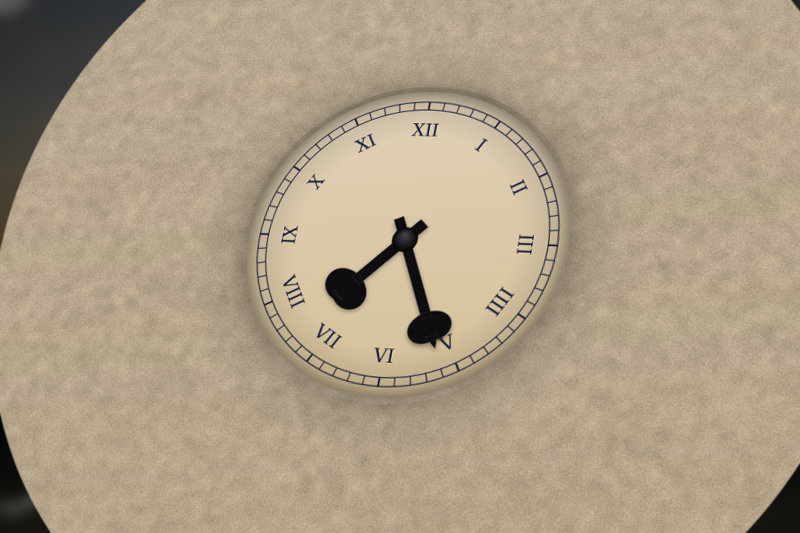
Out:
7.26
